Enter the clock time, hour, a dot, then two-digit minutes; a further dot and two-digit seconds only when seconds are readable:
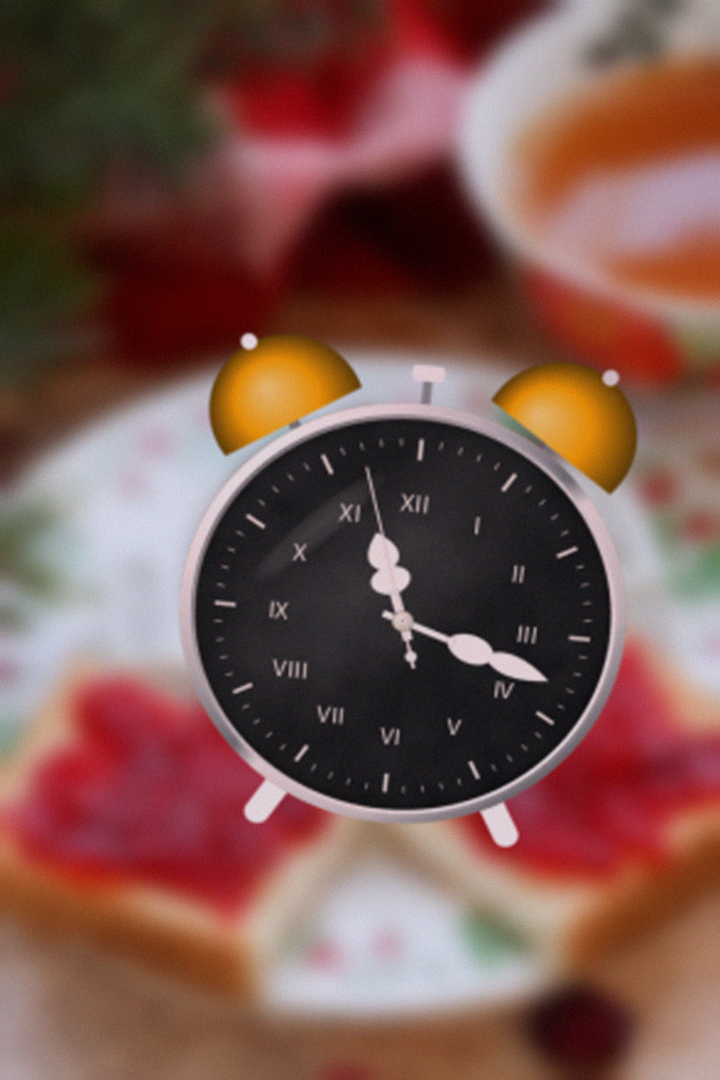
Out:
11.17.57
